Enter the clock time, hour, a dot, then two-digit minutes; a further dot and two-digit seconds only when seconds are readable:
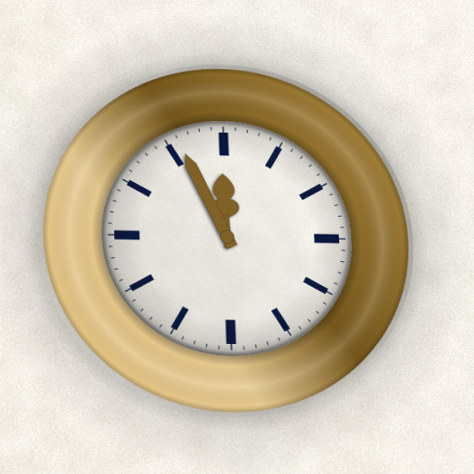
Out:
11.56
